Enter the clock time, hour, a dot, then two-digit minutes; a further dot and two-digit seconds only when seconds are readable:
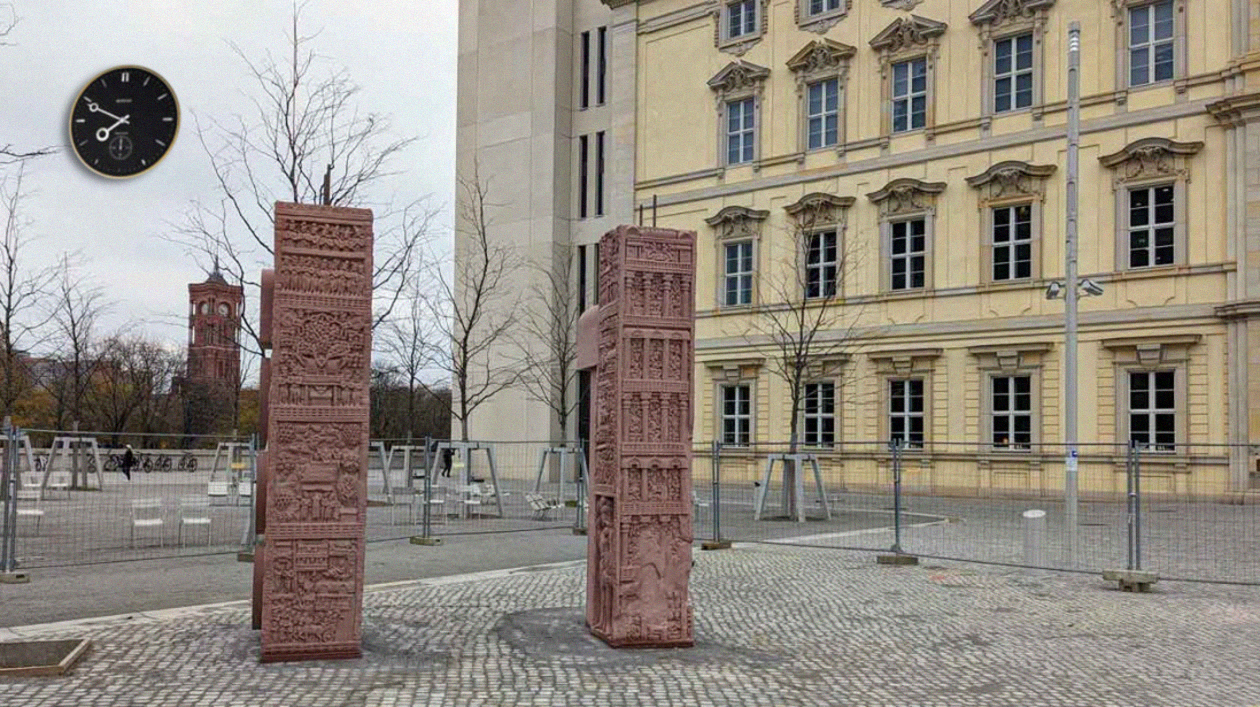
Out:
7.49
